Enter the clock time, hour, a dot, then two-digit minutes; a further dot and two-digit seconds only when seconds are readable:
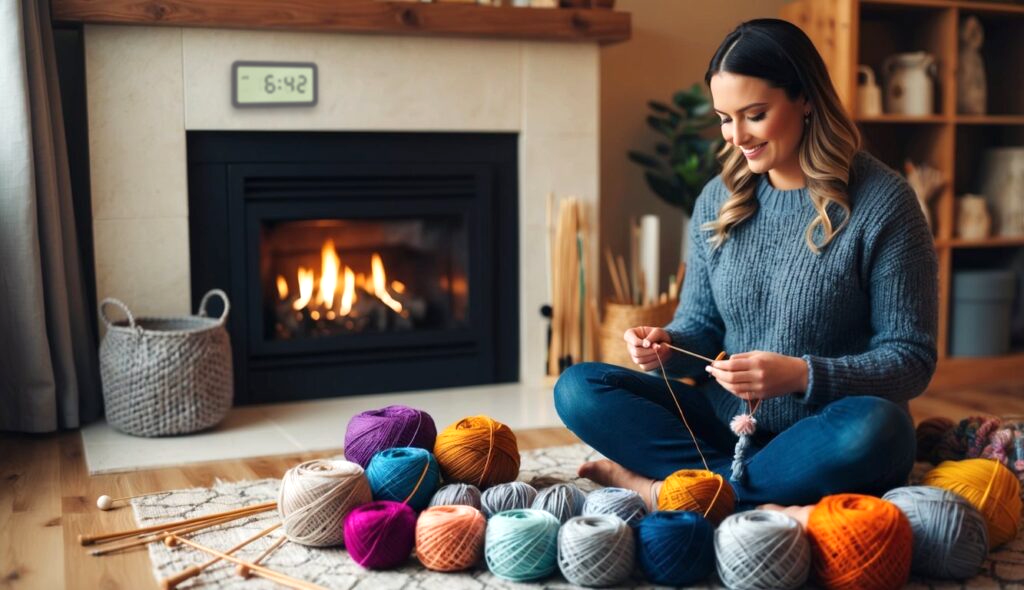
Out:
6.42
